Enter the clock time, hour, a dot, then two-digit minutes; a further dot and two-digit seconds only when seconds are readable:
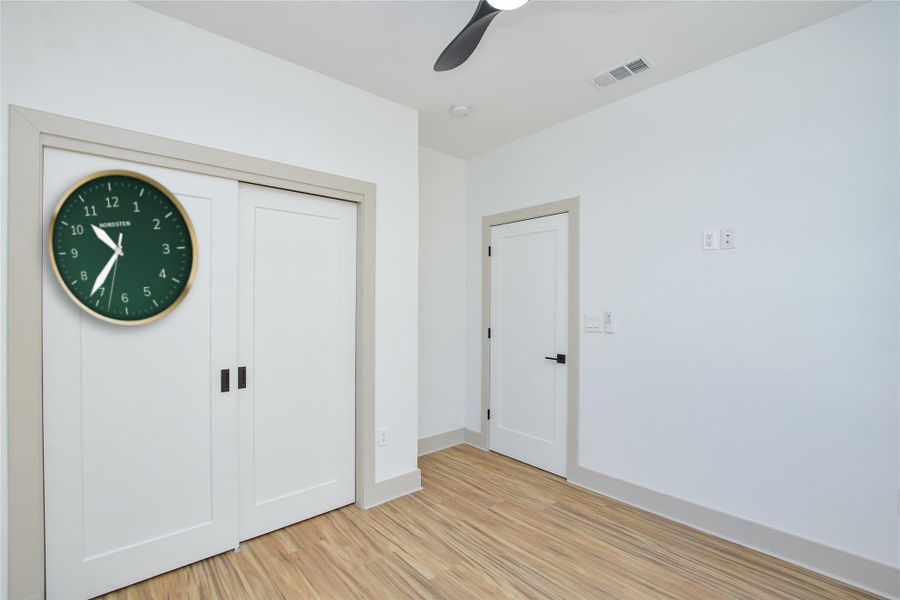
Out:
10.36.33
